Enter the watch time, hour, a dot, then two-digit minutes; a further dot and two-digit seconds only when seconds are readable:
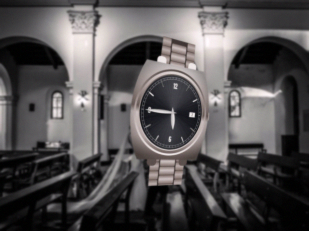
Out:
5.45
